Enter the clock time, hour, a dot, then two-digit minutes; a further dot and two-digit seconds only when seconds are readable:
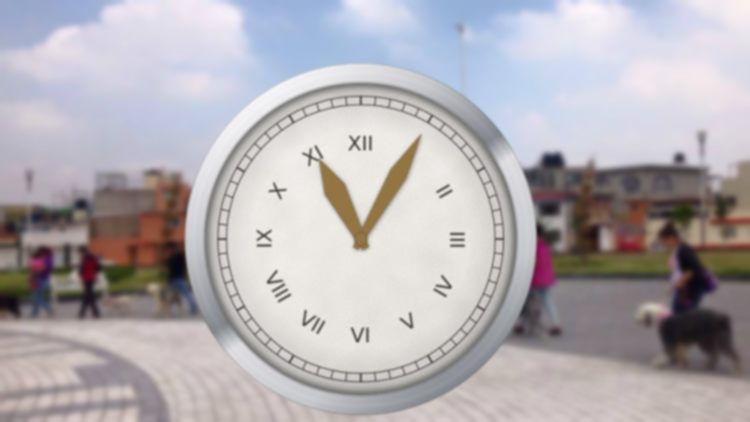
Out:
11.05
